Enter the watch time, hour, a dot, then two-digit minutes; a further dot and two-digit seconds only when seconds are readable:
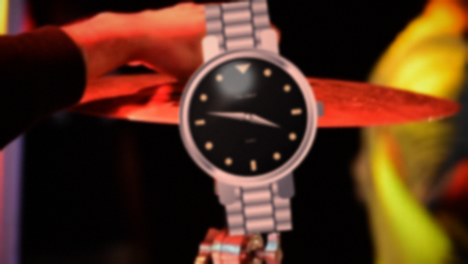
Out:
3.47
